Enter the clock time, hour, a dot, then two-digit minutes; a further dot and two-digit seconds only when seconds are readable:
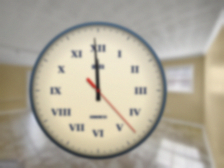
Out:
11.59.23
